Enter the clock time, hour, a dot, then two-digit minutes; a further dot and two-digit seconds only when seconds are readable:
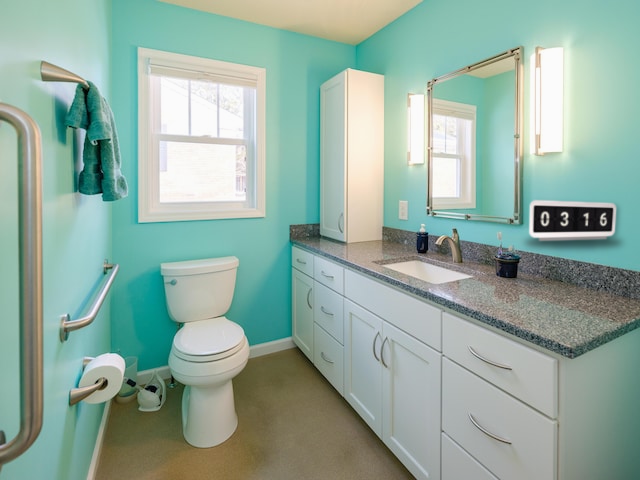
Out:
3.16
